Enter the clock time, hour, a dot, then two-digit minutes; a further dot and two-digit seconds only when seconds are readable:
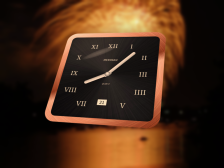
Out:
8.07
